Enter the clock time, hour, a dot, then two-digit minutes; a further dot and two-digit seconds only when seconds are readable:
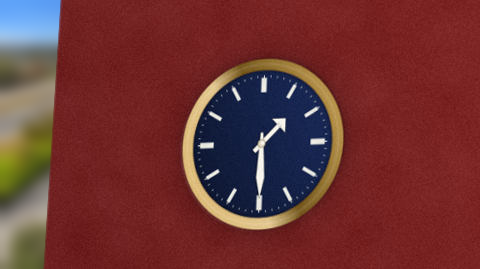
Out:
1.30
